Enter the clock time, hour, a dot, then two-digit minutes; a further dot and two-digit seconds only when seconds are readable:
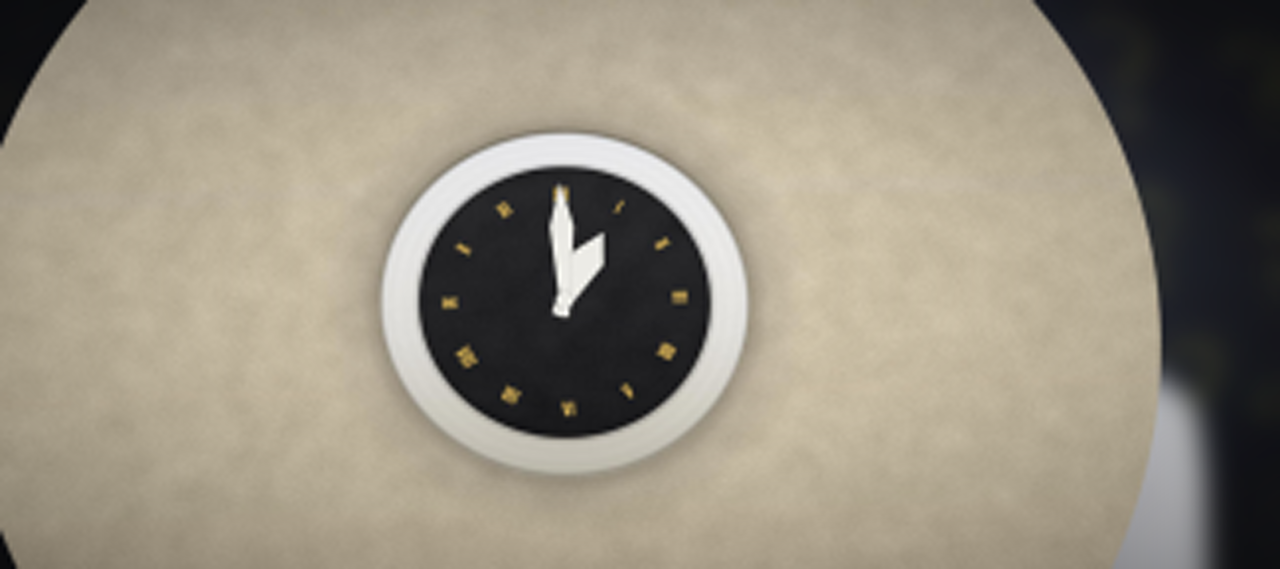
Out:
1.00
